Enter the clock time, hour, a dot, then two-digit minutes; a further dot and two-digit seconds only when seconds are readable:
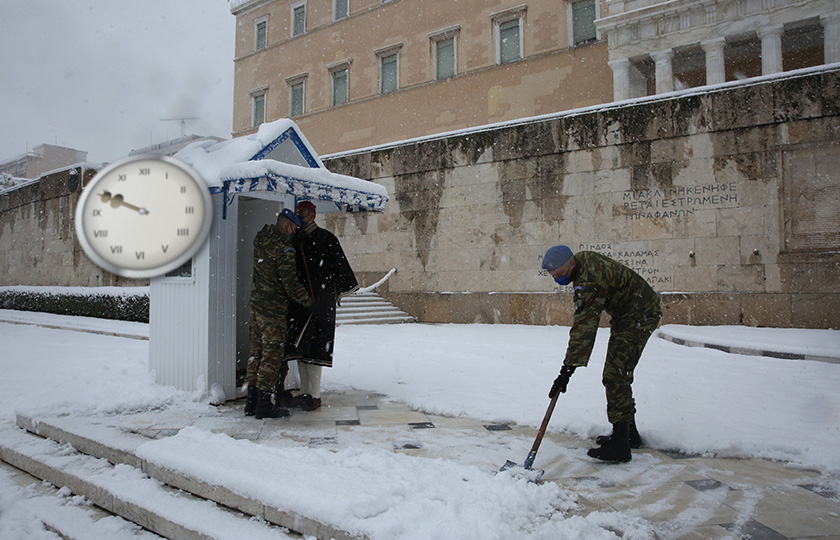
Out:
9.49
